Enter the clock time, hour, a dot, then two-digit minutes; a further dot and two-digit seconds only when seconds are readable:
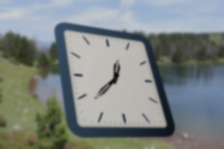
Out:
12.38
